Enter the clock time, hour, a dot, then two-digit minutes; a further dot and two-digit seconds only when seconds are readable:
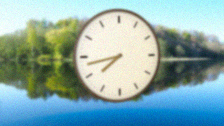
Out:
7.43
